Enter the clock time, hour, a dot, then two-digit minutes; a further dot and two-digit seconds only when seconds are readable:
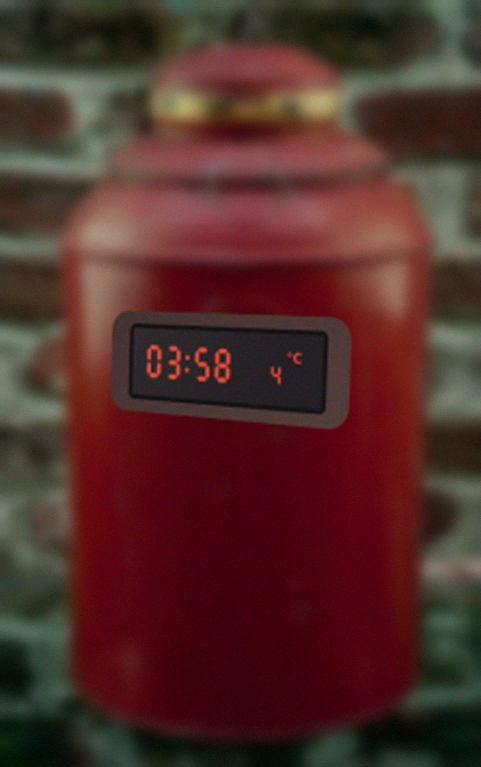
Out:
3.58
